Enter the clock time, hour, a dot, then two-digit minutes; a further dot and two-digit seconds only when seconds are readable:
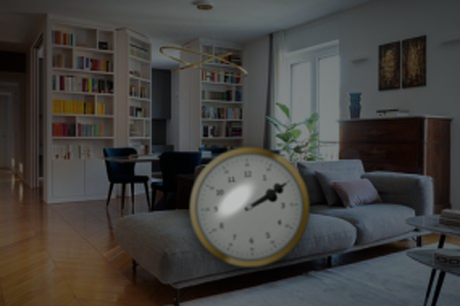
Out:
2.10
